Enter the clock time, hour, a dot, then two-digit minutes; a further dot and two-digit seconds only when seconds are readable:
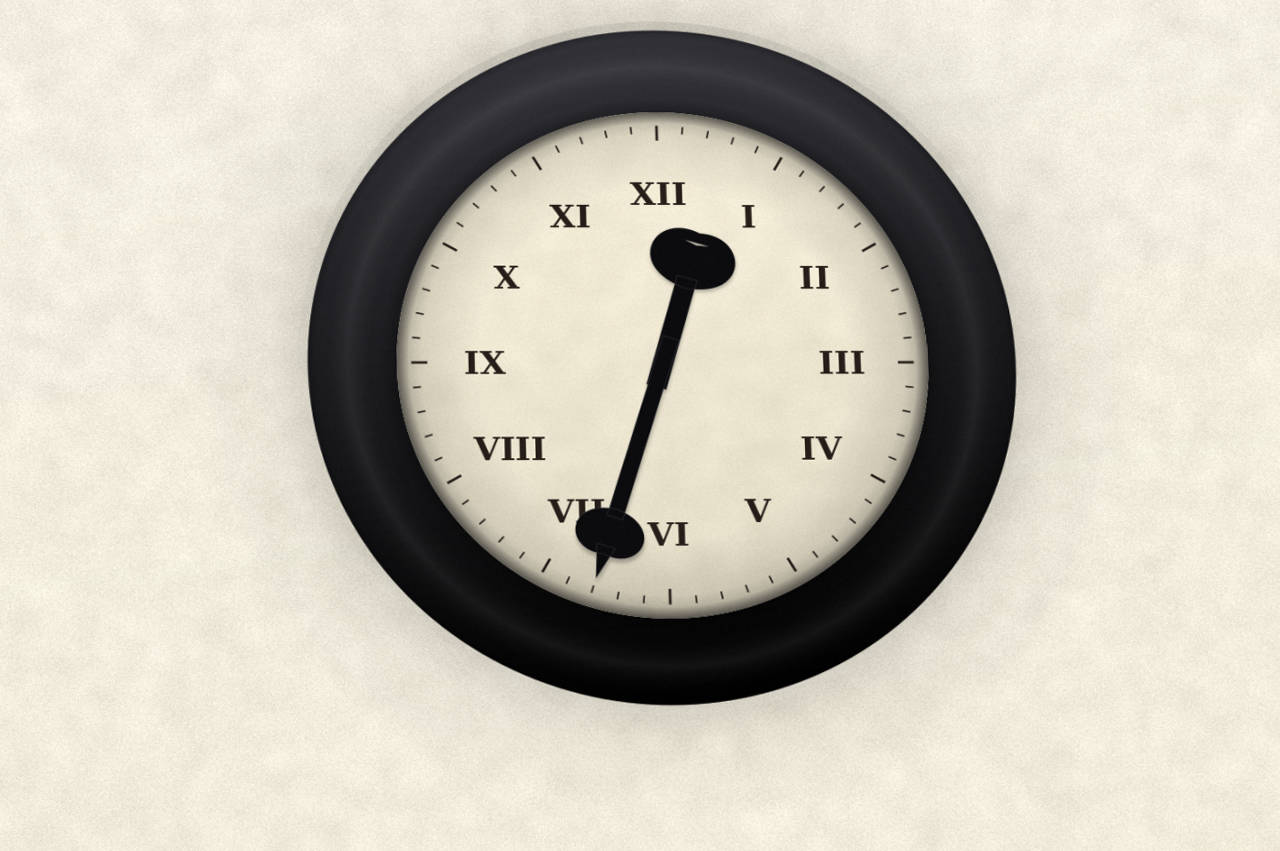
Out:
12.33
